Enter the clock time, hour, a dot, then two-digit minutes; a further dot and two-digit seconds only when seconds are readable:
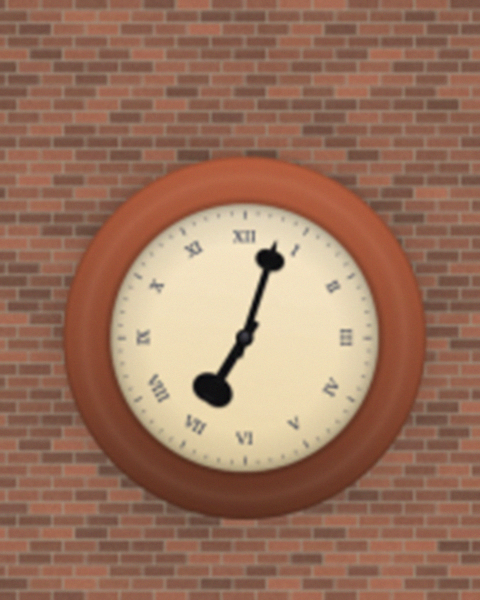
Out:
7.03
